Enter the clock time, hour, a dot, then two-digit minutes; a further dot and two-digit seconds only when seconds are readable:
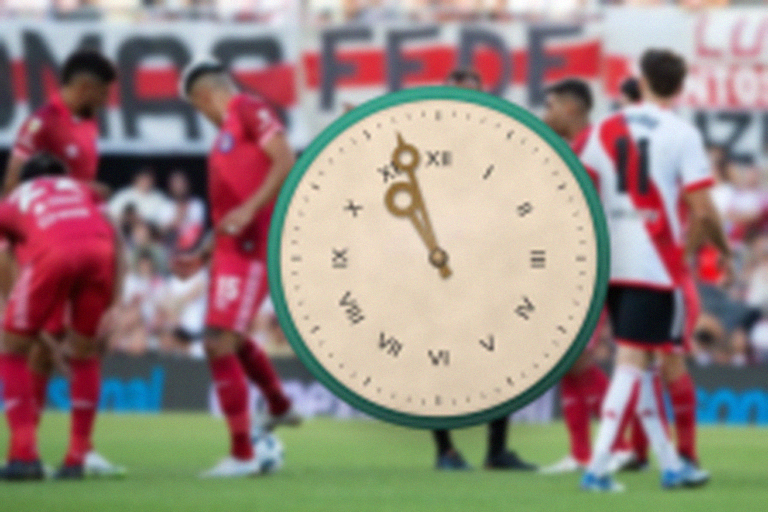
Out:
10.57
